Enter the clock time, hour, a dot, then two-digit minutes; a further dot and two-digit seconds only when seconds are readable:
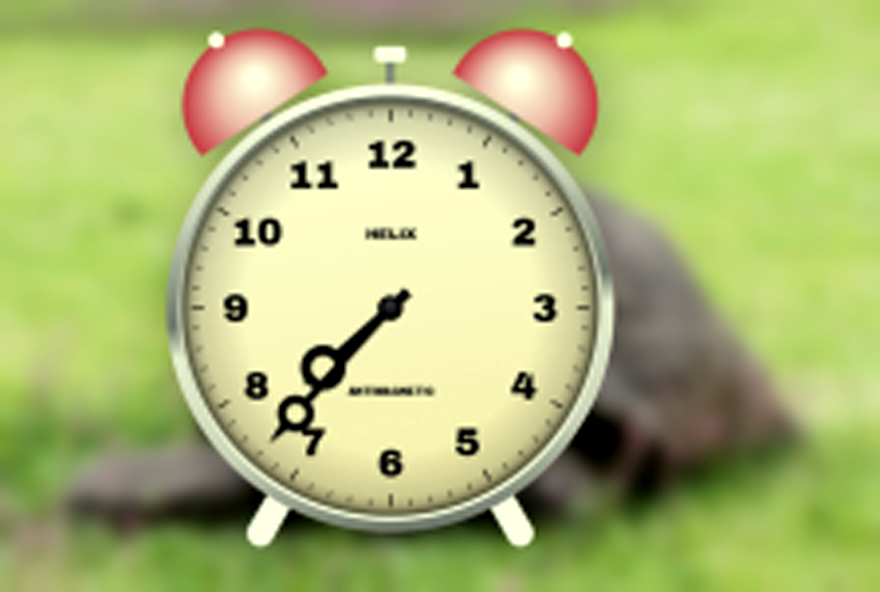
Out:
7.37
